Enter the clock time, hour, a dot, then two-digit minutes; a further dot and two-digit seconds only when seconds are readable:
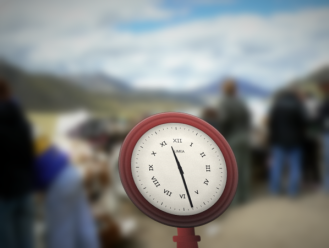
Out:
11.28
